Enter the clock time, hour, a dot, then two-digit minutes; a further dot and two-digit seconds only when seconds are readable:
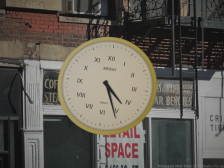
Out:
4.26
